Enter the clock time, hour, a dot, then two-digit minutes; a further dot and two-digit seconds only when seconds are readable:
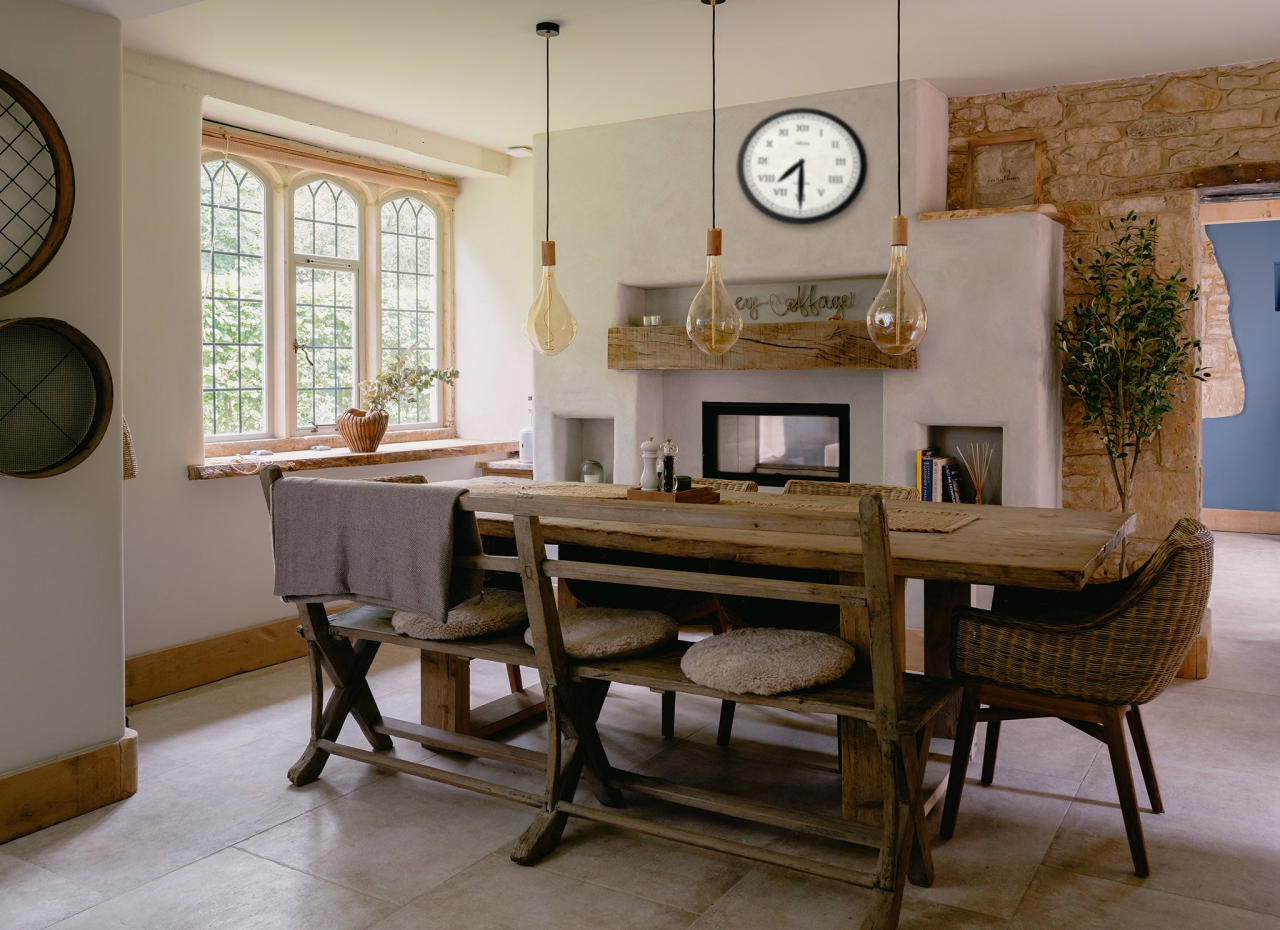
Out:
7.30
